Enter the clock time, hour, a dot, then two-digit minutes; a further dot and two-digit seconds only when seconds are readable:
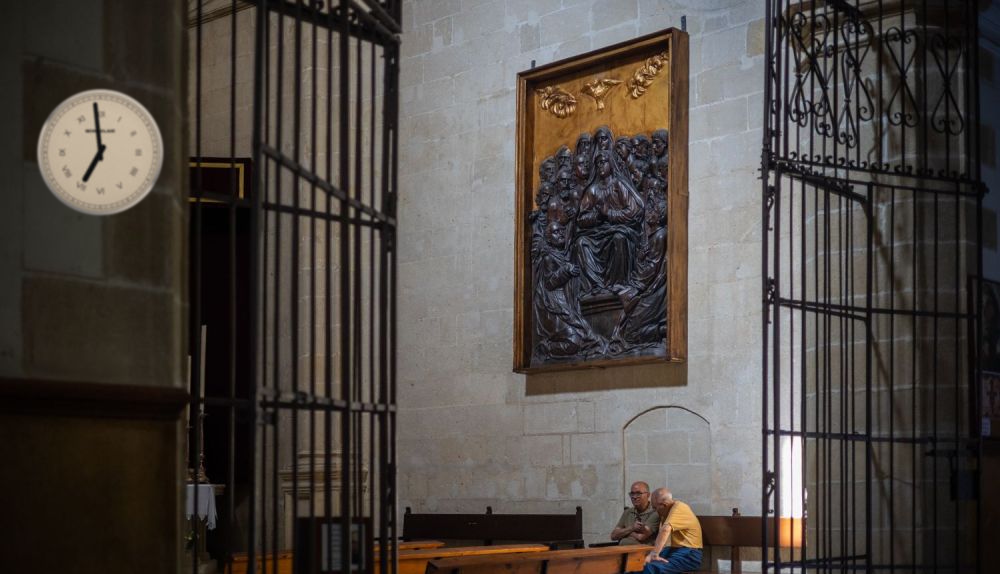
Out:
6.59
